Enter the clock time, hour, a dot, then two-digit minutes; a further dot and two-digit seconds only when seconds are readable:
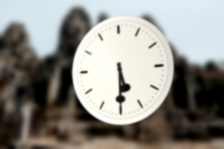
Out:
5.30
